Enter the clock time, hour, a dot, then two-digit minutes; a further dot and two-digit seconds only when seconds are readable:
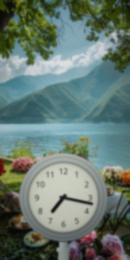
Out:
7.17
